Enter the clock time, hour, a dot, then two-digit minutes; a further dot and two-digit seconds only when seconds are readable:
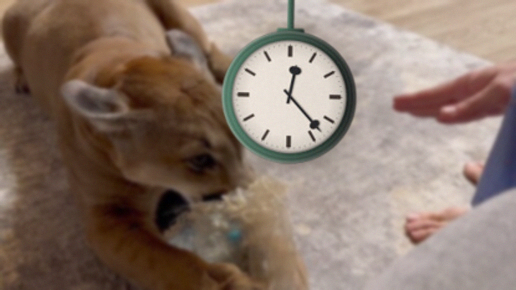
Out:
12.23
